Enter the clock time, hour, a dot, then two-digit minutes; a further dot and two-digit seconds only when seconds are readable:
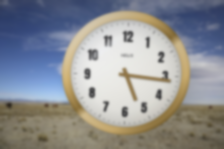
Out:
5.16
